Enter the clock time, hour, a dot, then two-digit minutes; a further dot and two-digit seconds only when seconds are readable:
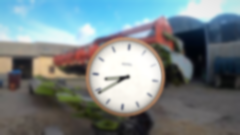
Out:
8.39
